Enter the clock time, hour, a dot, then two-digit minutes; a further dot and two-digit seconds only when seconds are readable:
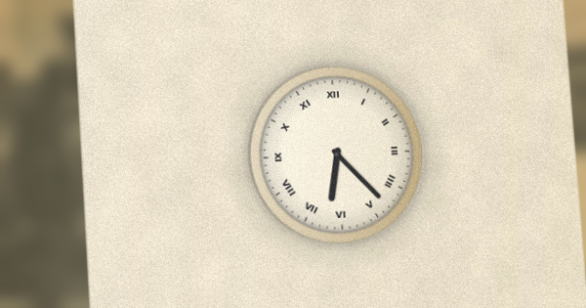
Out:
6.23
